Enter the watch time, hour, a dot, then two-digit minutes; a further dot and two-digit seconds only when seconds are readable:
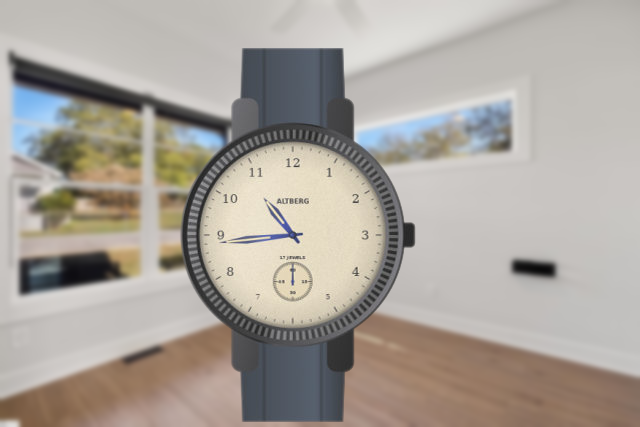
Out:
10.44
